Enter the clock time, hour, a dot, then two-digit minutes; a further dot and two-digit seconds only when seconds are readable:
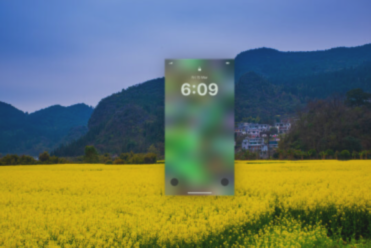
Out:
6.09
